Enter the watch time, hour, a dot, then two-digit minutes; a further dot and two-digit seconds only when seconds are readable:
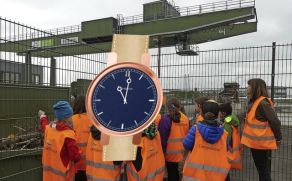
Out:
11.01
